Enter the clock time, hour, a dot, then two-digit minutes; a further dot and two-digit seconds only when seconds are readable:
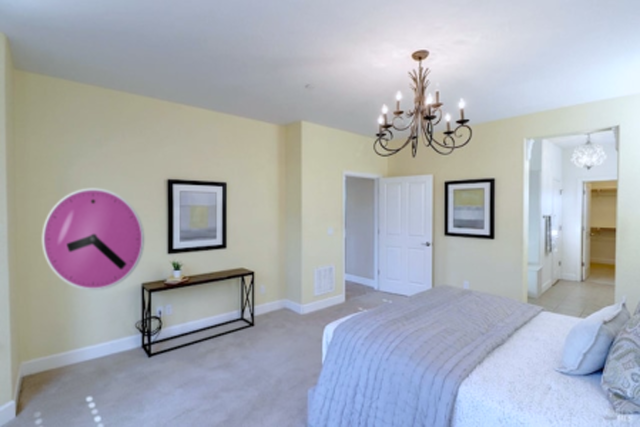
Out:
8.22
